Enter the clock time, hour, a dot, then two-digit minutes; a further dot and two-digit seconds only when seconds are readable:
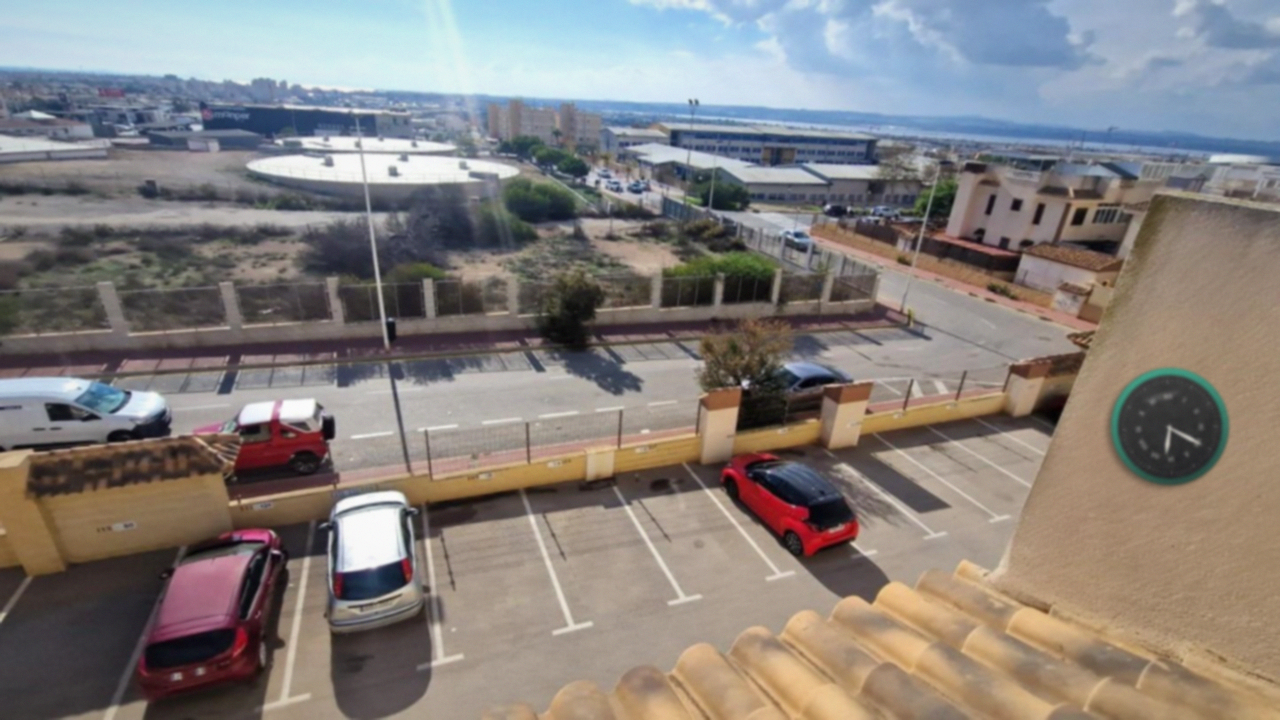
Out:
6.20
